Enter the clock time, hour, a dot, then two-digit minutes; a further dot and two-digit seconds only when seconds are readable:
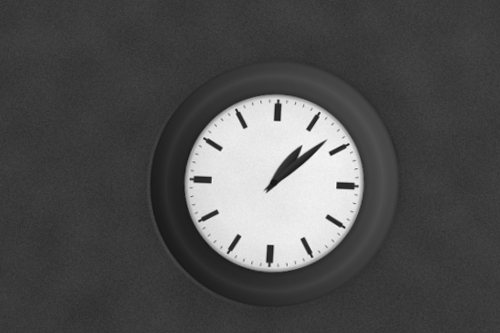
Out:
1.08
